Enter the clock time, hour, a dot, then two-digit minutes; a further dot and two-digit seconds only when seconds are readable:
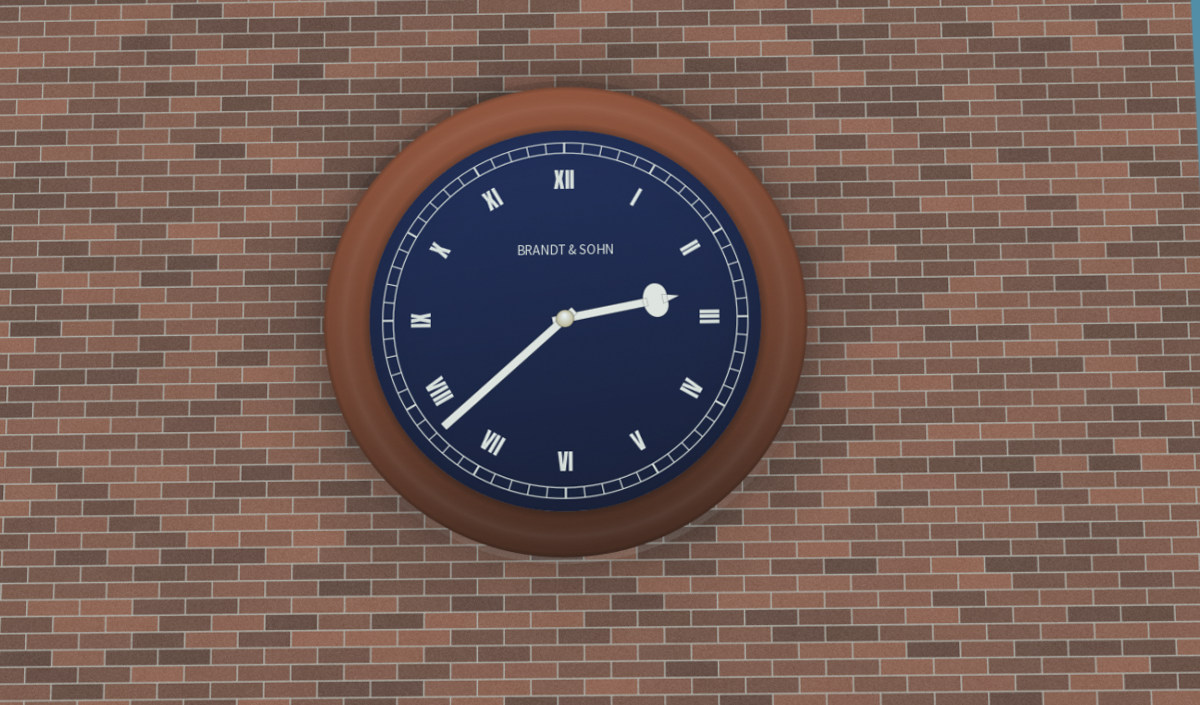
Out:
2.38
